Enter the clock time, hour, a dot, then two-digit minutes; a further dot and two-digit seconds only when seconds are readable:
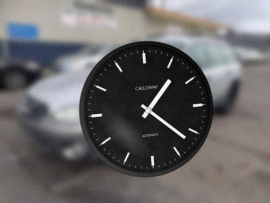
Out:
1.22
